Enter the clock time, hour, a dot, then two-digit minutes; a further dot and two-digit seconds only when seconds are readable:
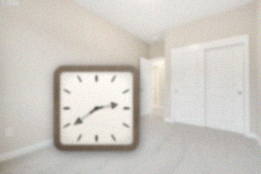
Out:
2.39
